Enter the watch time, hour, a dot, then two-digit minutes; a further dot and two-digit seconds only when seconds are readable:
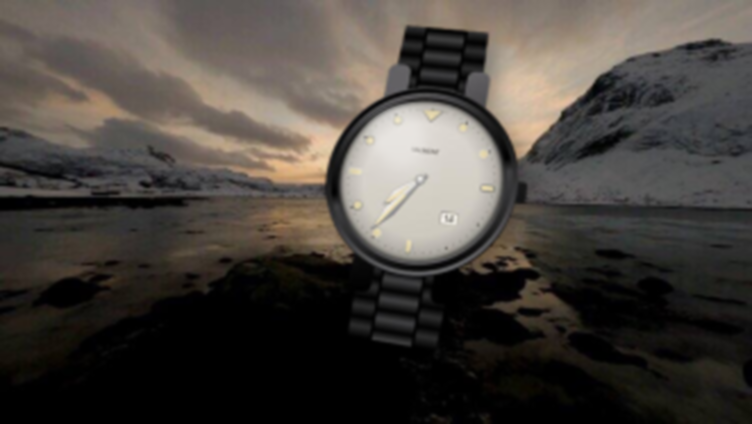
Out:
7.36
